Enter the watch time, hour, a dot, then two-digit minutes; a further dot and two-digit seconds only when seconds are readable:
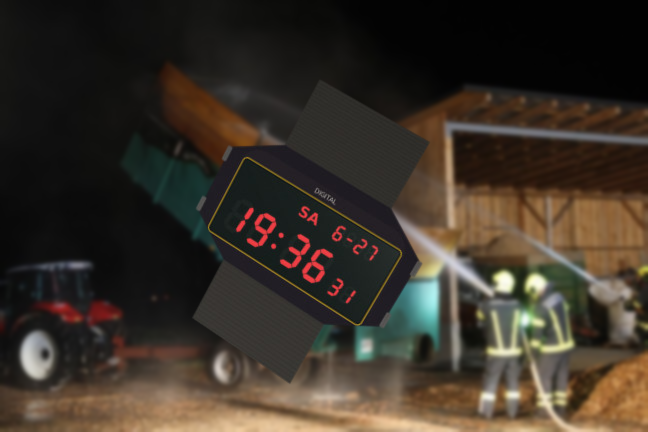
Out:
19.36.31
